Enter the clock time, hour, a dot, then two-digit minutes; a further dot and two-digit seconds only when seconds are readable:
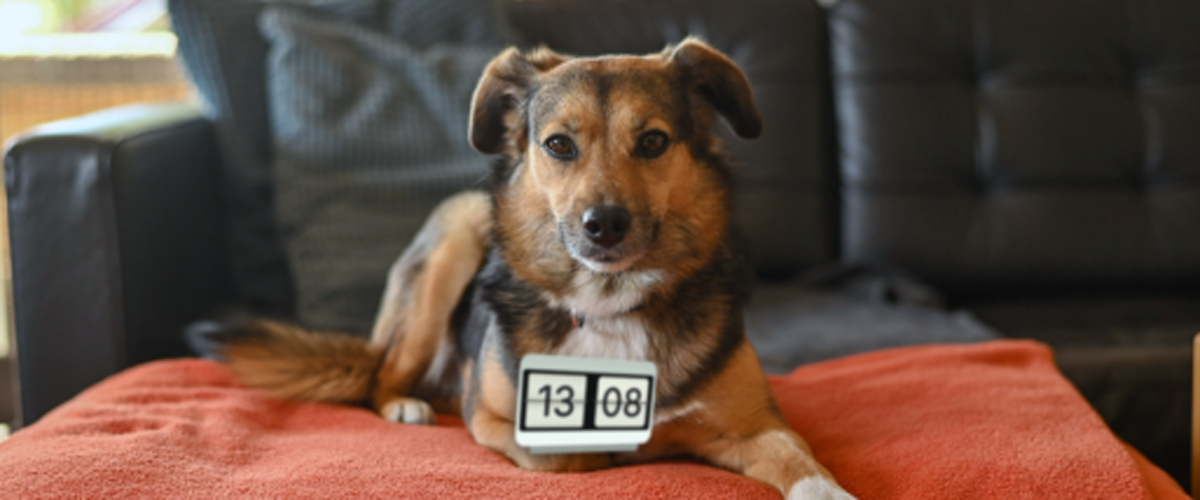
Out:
13.08
